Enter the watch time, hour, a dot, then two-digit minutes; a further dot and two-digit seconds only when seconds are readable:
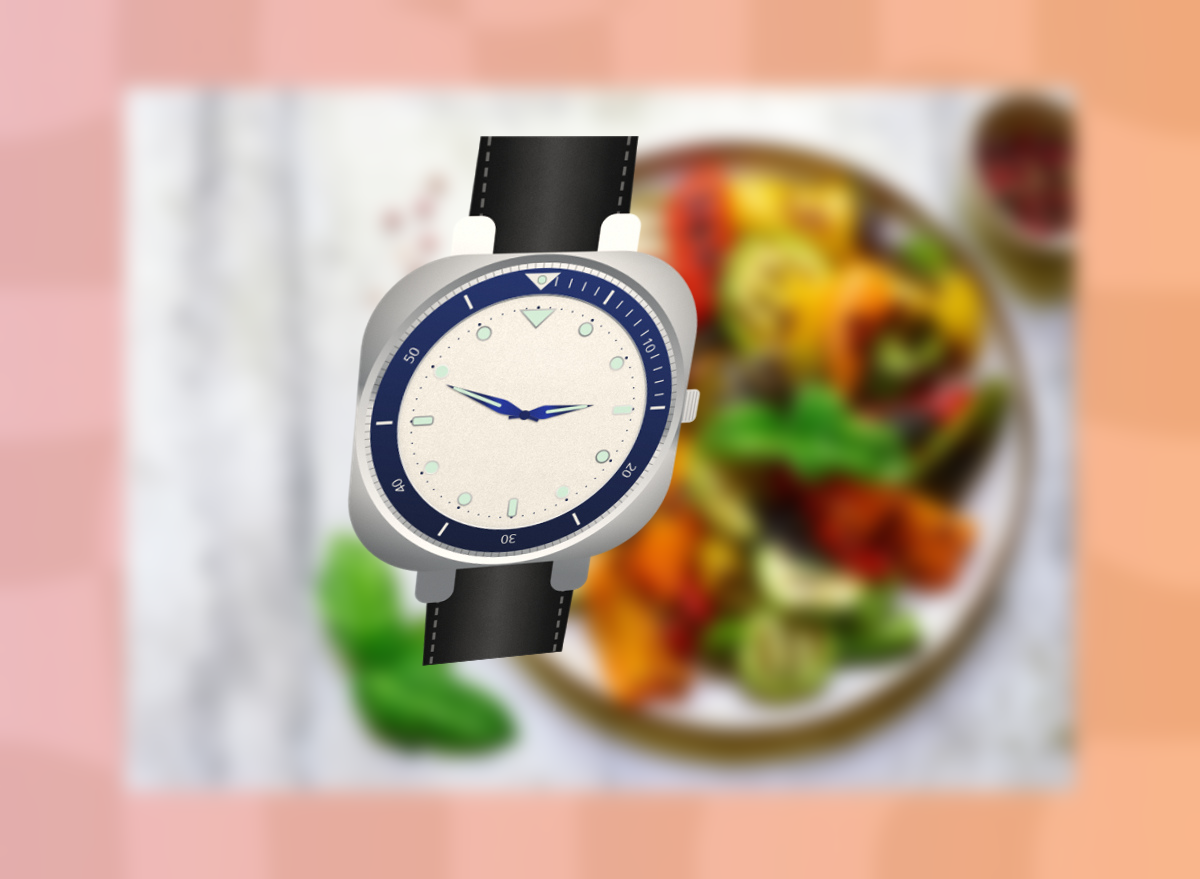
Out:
2.49
